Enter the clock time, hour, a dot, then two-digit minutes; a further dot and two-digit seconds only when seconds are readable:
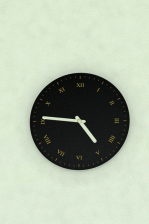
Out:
4.46
